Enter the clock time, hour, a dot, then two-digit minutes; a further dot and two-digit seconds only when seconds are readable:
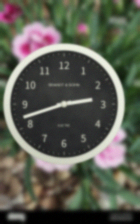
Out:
2.42
